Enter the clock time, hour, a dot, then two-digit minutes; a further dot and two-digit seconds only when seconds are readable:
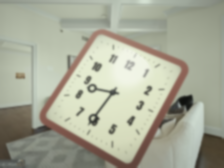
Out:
8.31
